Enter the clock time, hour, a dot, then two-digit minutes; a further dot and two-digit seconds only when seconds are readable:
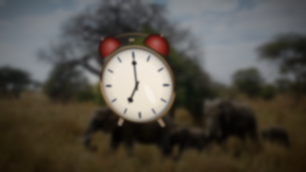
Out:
7.00
